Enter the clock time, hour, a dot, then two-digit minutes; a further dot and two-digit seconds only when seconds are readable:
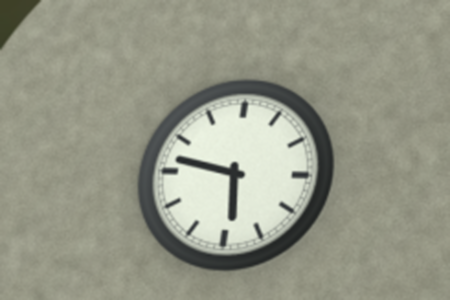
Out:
5.47
